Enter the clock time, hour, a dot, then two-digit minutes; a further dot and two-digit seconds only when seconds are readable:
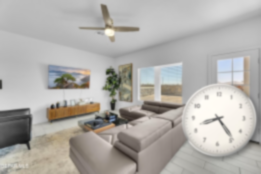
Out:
8.24
